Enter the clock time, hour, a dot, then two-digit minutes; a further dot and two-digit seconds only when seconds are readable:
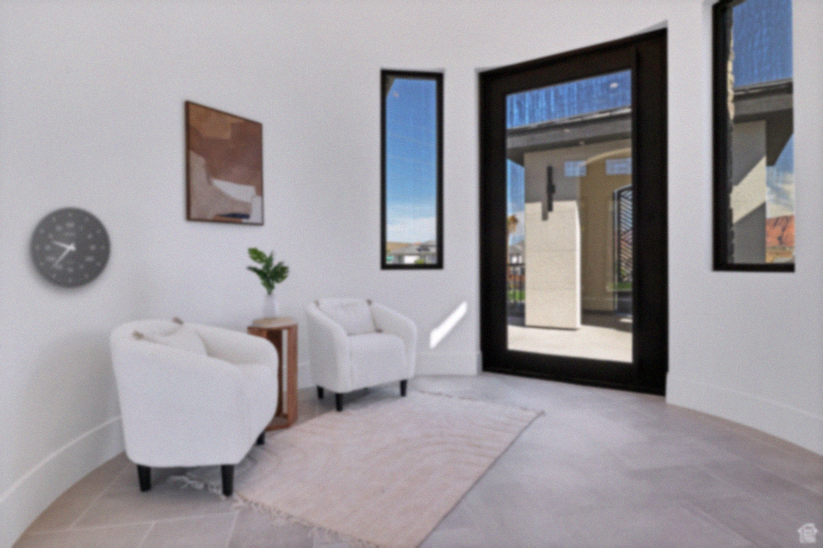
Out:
9.37
